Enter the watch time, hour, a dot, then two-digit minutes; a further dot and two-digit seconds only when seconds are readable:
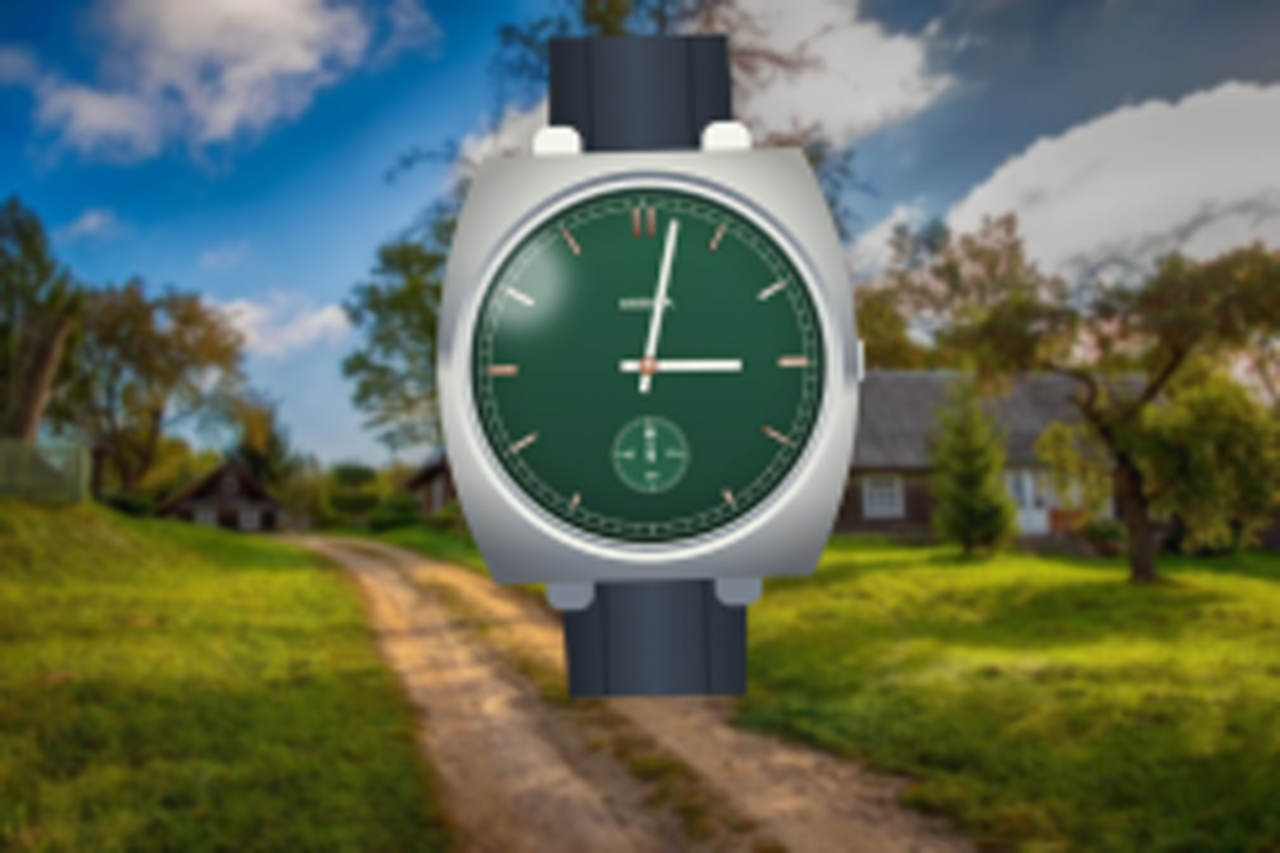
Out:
3.02
